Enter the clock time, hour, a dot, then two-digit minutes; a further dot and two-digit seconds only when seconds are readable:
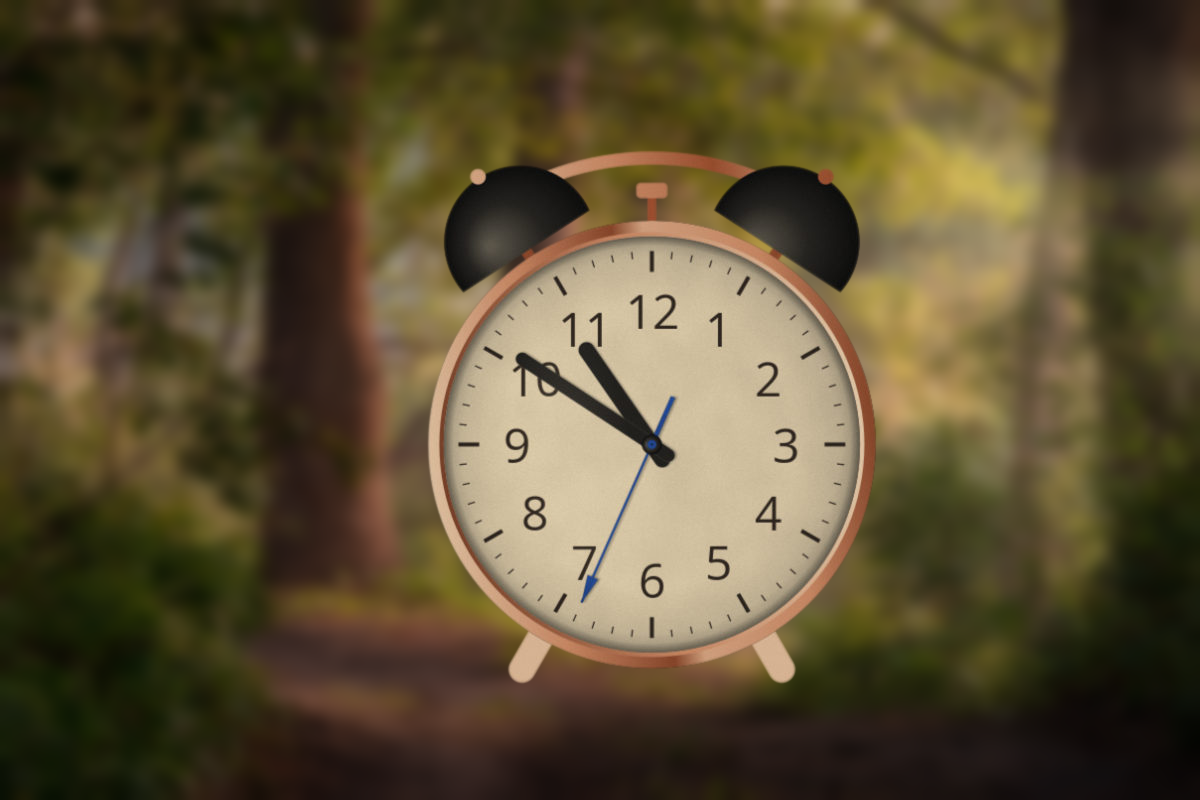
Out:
10.50.34
